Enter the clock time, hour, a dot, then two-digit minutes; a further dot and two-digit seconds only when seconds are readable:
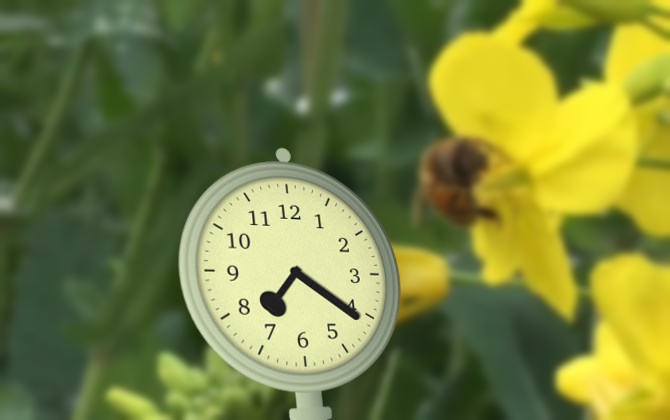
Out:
7.21
